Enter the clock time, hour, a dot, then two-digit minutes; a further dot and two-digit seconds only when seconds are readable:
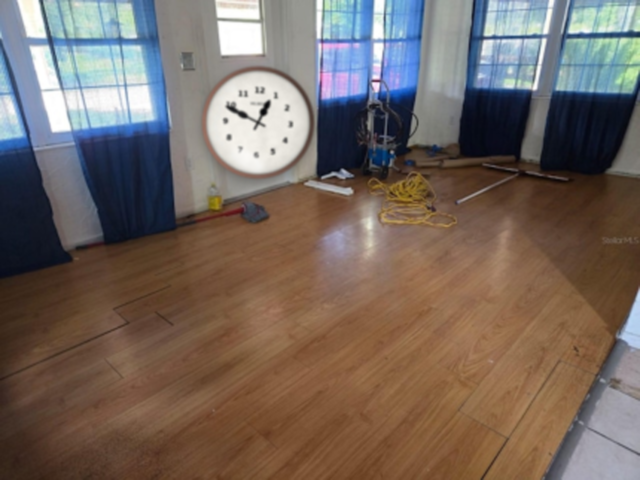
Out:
12.49
